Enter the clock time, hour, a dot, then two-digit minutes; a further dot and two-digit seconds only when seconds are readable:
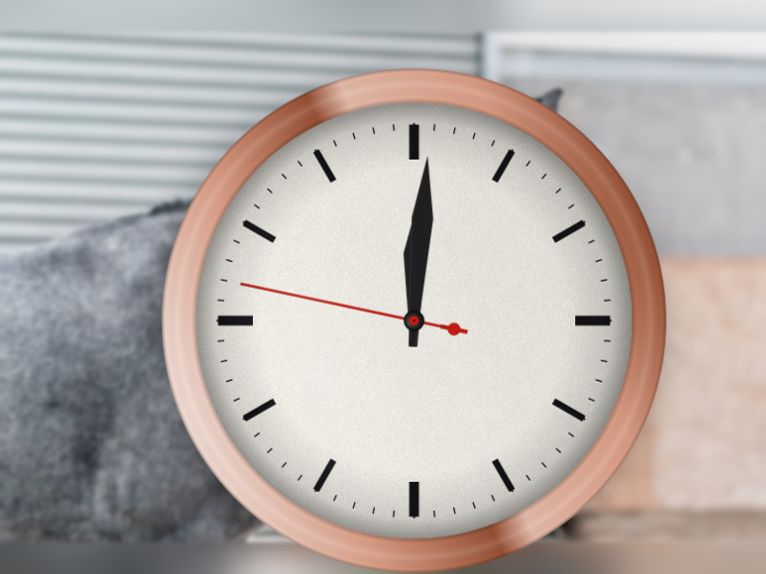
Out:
12.00.47
